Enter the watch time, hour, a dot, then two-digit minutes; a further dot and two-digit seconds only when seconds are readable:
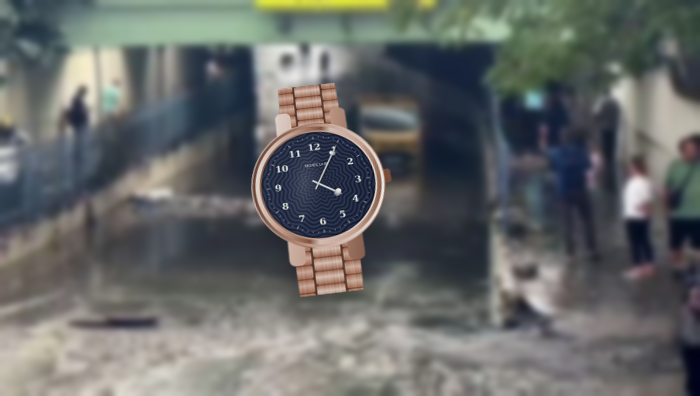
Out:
4.05
